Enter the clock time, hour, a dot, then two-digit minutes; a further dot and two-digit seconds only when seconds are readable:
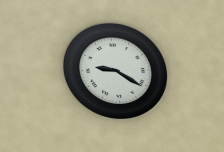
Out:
9.21
